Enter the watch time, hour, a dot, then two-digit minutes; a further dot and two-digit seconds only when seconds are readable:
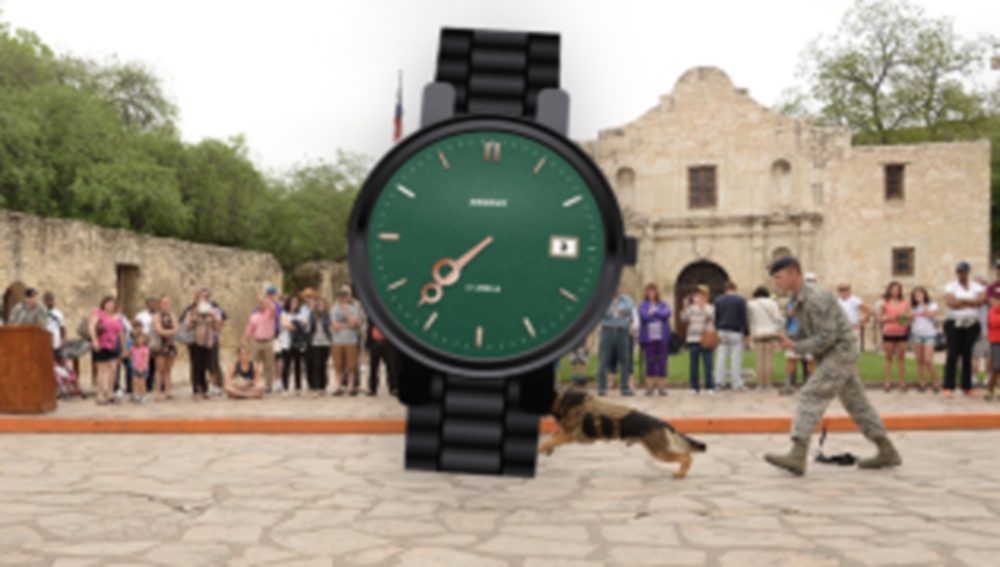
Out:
7.37
